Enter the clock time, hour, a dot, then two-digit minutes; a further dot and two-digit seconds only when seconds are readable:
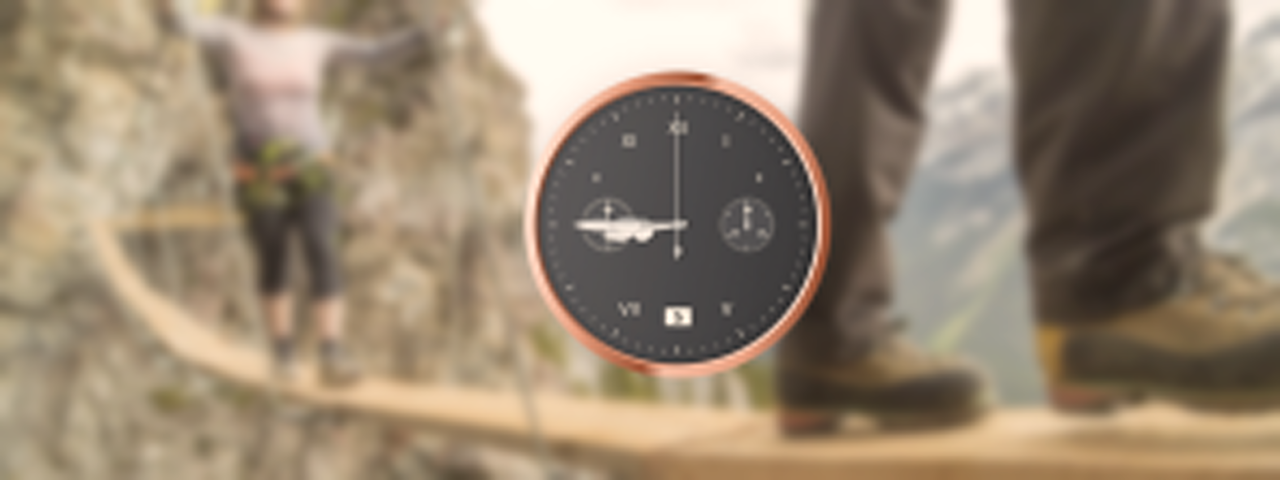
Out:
8.45
